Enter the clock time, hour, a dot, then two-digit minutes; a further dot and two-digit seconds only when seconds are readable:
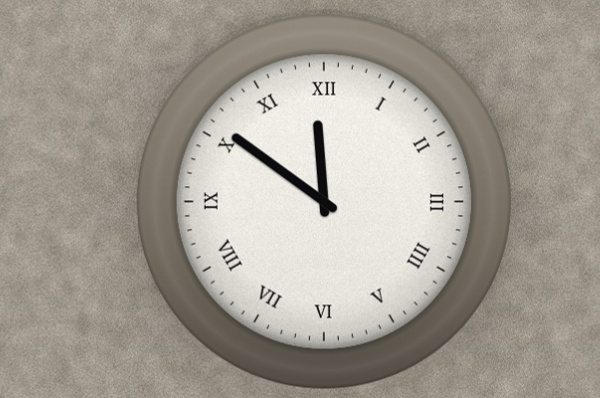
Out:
11.51
